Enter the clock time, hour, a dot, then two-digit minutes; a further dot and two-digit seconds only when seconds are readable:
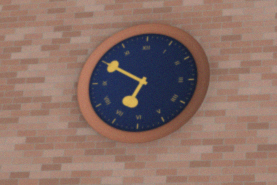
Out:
6.50
